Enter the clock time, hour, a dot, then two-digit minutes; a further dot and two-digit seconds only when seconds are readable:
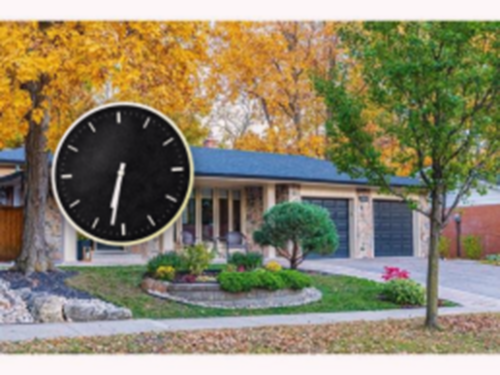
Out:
6.32
